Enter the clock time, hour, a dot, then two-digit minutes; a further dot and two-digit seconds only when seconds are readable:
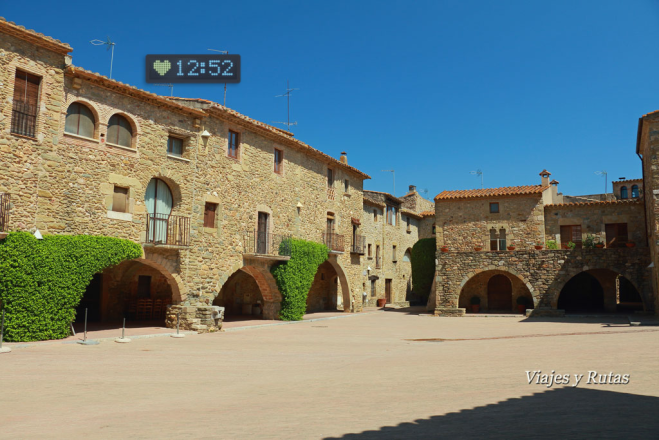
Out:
12.52
